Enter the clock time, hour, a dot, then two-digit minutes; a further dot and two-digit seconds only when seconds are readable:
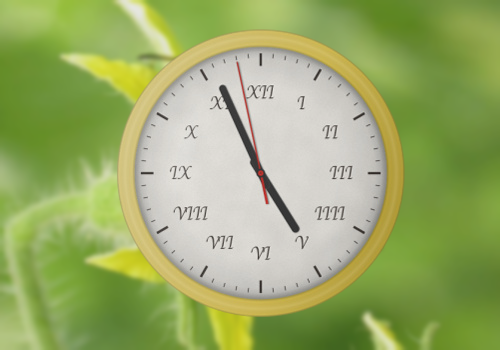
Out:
4.55.58
